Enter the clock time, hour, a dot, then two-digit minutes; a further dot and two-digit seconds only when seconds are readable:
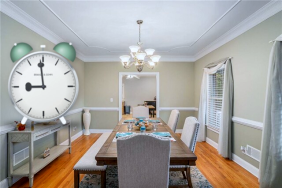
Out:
8.59
